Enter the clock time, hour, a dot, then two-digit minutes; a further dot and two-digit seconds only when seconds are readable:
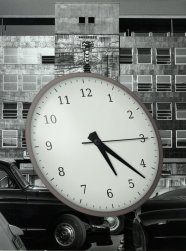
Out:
5.22.15
